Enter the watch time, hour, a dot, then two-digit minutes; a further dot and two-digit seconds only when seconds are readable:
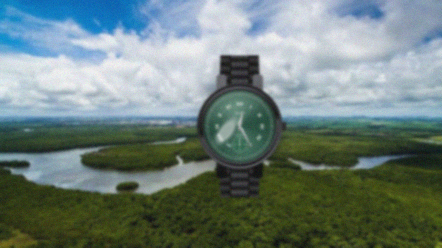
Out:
12.25
